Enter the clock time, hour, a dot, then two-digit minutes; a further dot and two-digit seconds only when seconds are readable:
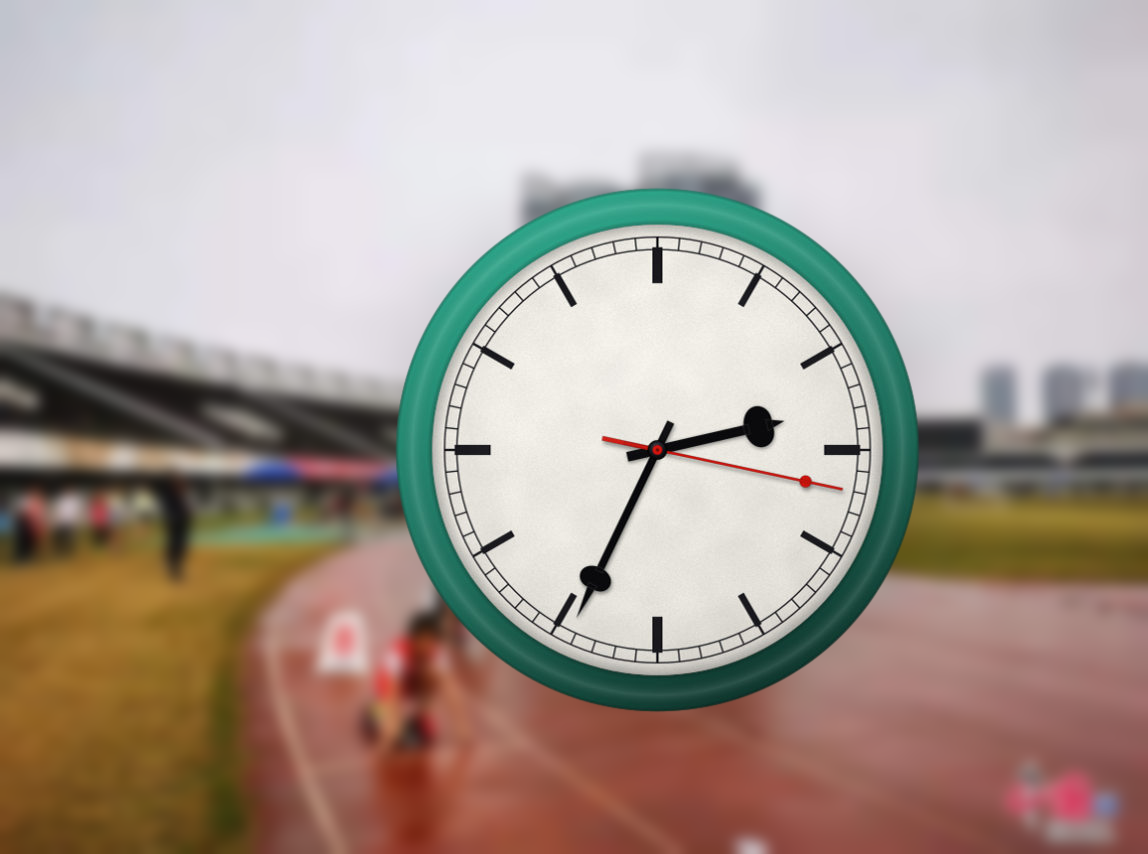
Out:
2.34.17
